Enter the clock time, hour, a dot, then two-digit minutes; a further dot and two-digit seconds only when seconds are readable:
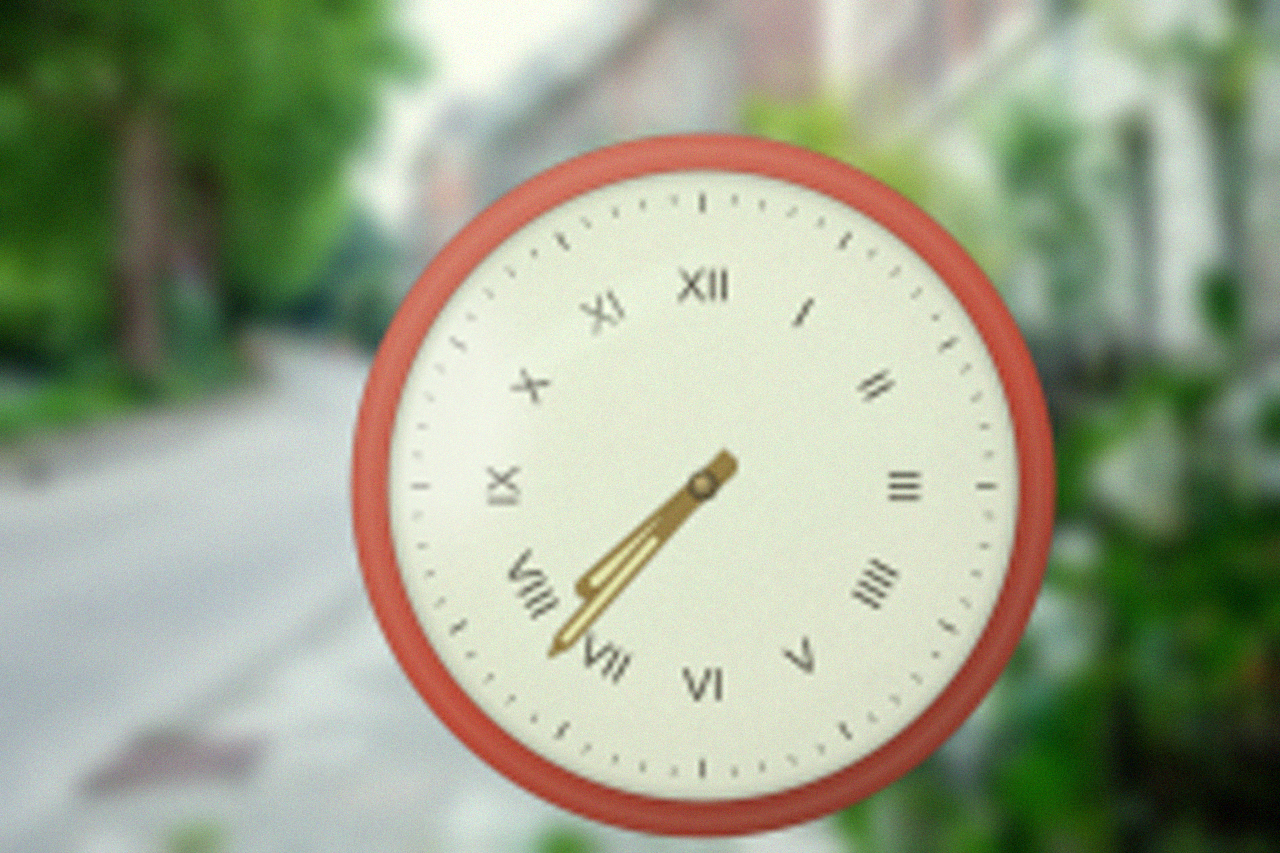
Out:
7.37
